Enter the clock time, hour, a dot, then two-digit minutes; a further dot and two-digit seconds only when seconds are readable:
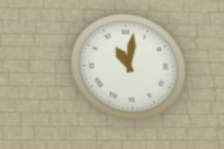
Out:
11.02
